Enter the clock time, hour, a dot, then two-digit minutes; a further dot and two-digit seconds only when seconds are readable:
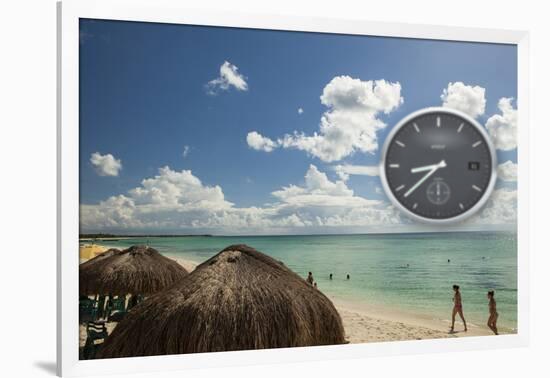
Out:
8.38
